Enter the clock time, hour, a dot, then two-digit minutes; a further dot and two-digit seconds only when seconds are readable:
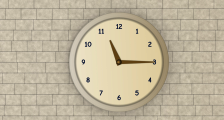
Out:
11.15
